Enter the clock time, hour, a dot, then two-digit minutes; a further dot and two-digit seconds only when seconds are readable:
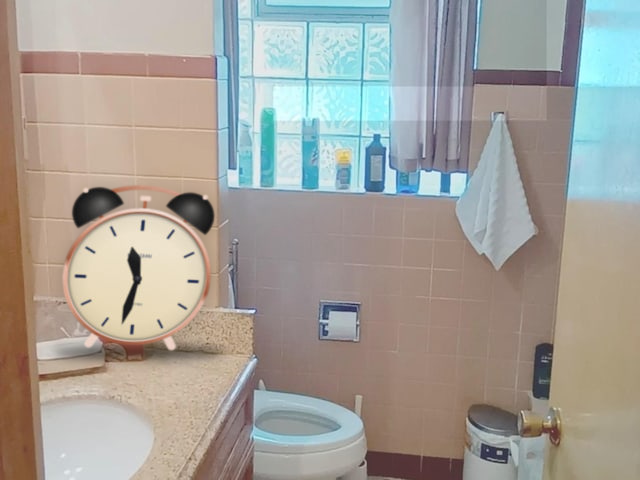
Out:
11.32
